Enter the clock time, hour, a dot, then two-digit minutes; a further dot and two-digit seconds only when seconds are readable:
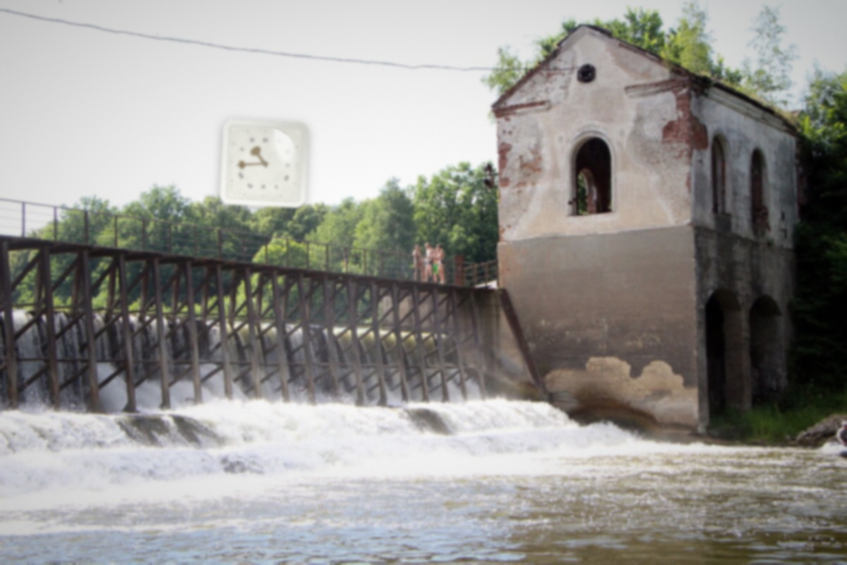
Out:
10.44
